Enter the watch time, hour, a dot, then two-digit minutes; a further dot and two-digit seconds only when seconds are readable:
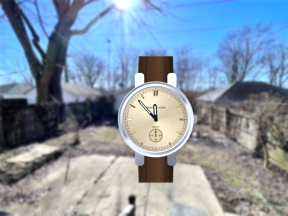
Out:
11.53
